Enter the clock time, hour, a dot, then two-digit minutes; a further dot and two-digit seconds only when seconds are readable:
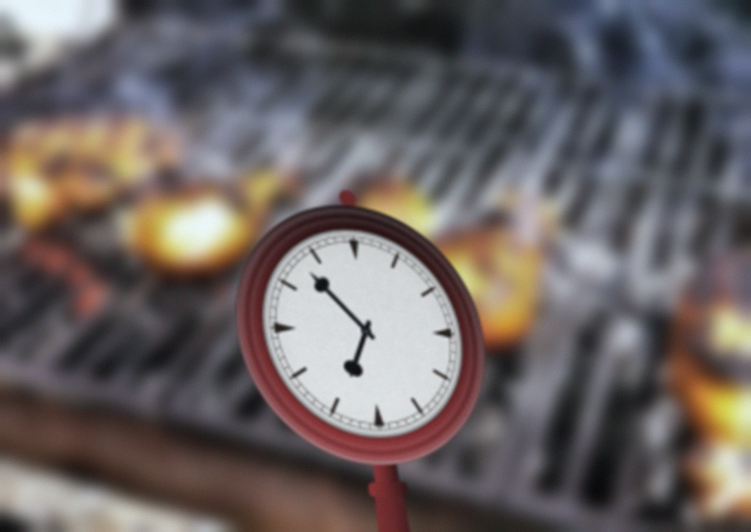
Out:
6.53
